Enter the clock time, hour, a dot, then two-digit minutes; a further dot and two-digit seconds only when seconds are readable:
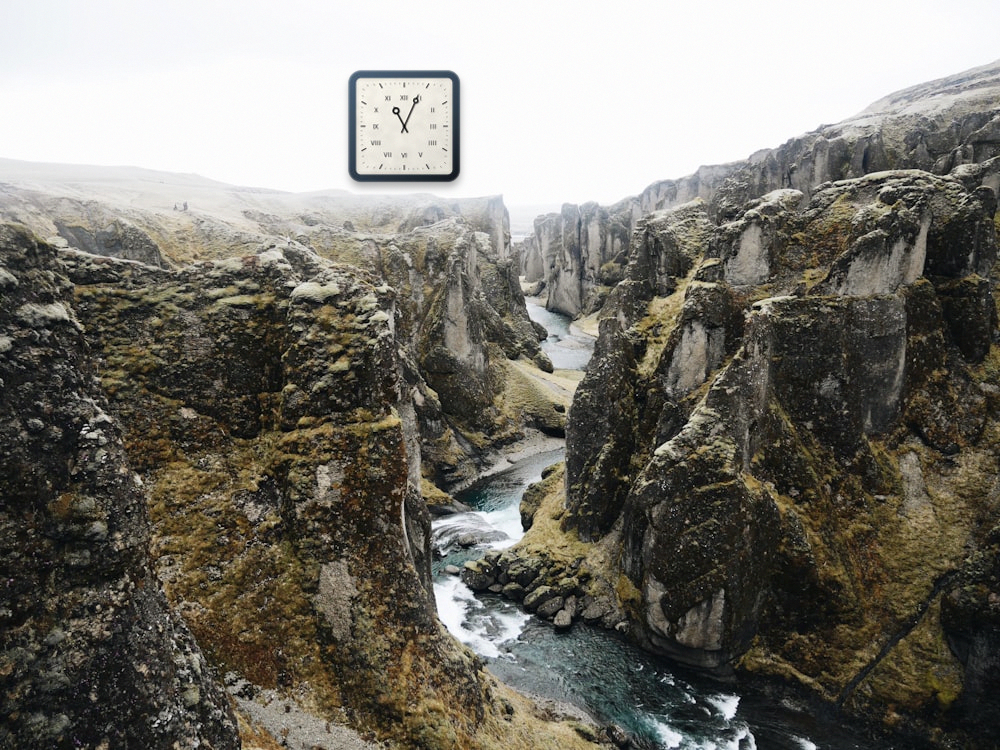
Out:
11.04
